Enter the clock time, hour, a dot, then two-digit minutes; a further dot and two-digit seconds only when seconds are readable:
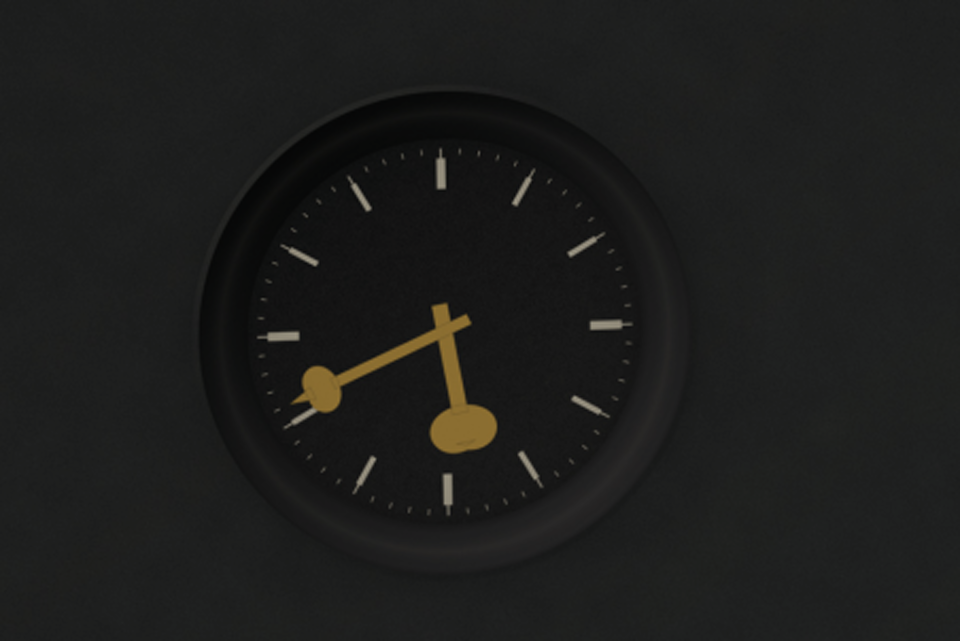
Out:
5.41
